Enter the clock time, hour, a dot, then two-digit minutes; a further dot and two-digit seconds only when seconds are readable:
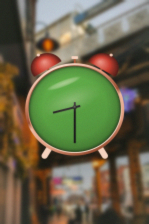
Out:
8.30
